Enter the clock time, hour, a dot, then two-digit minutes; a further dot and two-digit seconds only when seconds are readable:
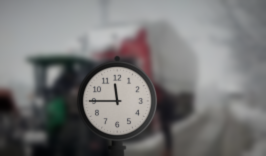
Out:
11.45
